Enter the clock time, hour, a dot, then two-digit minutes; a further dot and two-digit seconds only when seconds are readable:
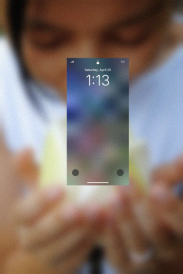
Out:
1.13
